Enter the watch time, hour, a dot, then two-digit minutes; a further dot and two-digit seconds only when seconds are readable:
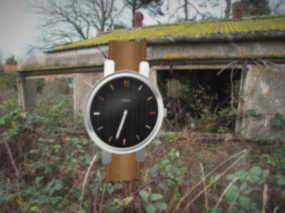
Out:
6.33
